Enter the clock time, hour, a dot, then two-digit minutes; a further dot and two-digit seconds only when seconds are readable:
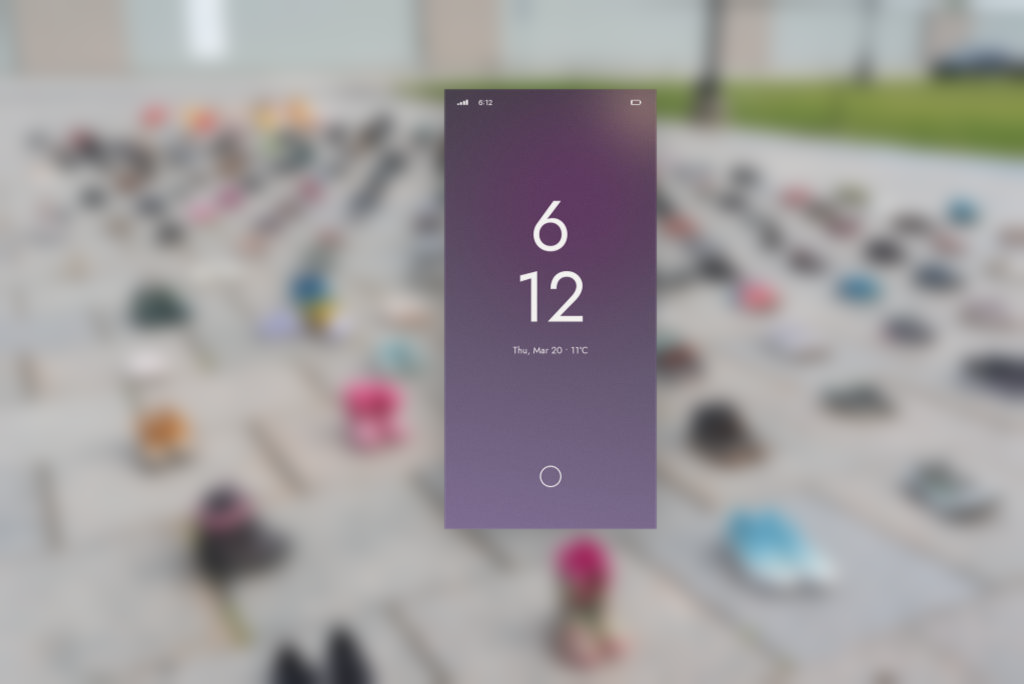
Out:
6.12
